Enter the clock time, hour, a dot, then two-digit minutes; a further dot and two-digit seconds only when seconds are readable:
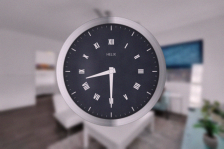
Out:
8.30
